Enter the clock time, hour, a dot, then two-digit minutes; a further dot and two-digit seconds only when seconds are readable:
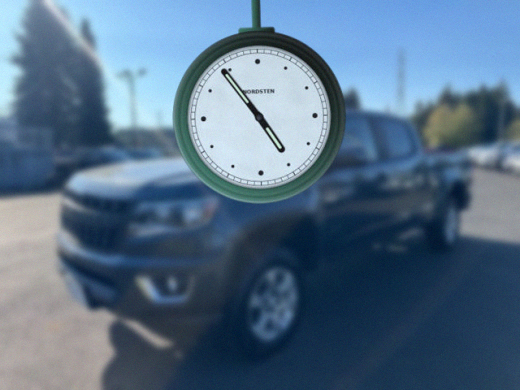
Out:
4.54
